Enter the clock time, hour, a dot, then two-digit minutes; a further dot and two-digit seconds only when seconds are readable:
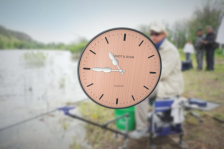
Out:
10.45
